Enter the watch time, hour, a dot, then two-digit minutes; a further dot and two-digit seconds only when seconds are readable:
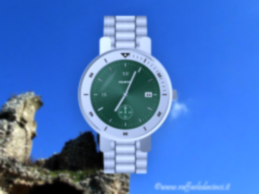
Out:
7.04
